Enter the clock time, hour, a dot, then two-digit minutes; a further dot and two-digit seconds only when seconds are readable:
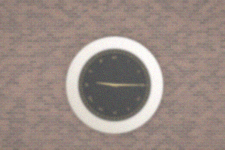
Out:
9.15
